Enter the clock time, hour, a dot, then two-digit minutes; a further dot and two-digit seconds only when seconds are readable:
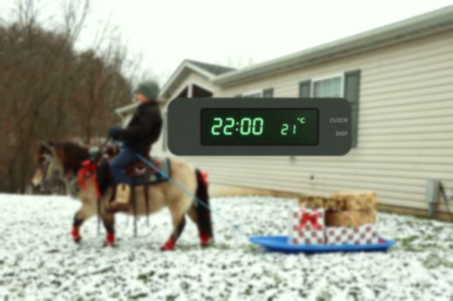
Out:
22.00
